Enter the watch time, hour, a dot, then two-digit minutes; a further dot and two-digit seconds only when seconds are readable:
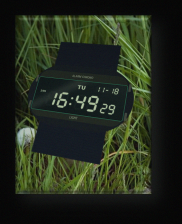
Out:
16.49.29
